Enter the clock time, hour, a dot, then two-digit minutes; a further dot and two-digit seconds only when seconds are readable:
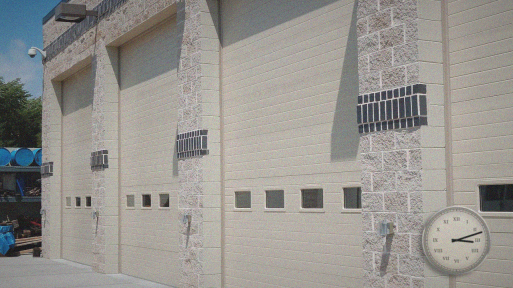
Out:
3.12
